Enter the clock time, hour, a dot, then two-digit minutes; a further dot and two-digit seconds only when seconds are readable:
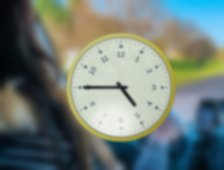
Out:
4.45
